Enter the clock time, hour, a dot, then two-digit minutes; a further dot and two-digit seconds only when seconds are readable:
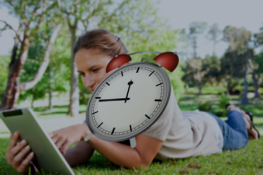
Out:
11.44
